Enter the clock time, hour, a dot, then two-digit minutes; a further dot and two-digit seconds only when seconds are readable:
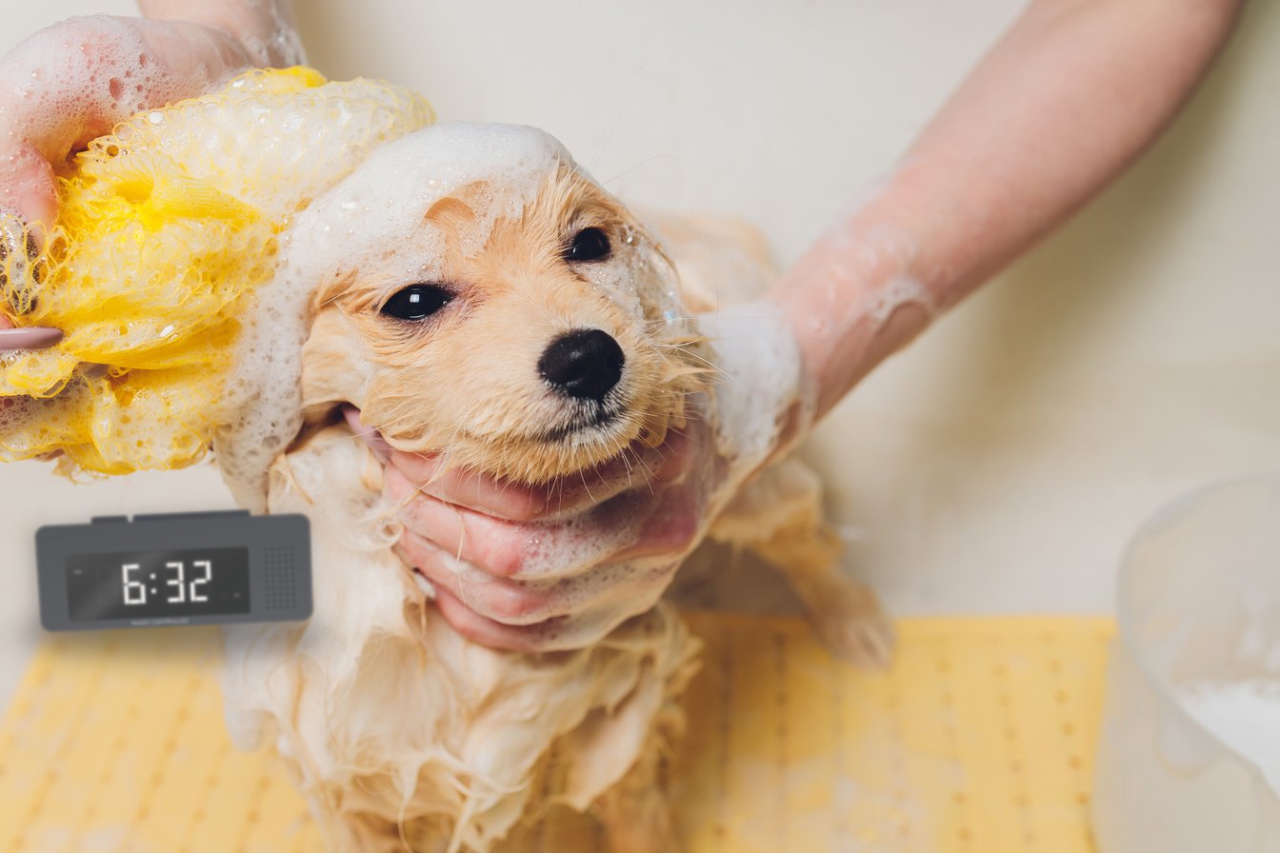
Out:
6.32
